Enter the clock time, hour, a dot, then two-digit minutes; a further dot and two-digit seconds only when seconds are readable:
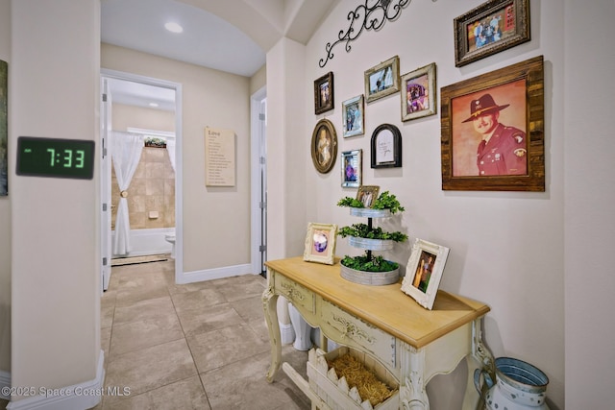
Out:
7.33
